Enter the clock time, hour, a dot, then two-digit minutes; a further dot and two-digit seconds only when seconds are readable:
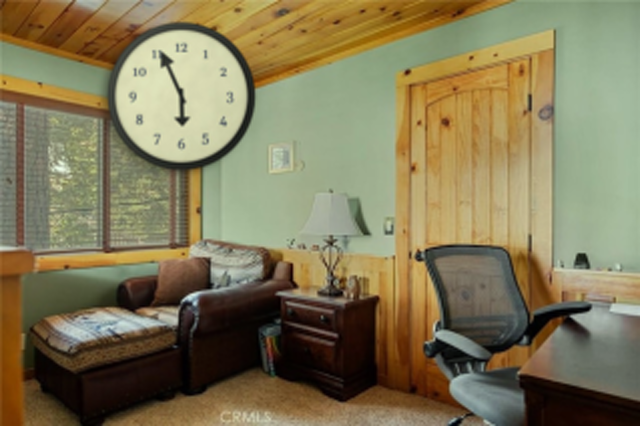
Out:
5.56
